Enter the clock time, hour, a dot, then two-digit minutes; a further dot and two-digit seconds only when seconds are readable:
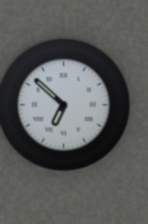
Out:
6.52
